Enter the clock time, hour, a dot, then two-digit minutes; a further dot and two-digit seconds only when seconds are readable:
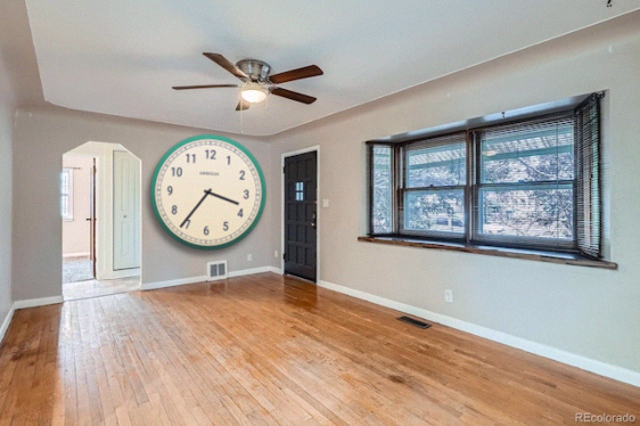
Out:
3.36
